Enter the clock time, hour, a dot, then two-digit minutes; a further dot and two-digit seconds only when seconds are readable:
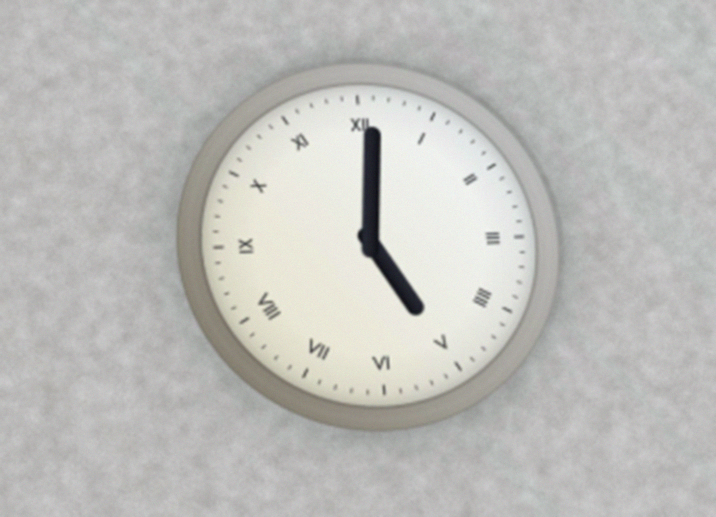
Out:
5.01
